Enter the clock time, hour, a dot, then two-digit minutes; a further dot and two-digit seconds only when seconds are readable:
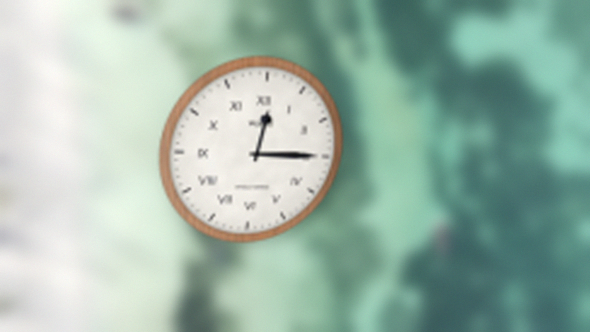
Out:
12.15
